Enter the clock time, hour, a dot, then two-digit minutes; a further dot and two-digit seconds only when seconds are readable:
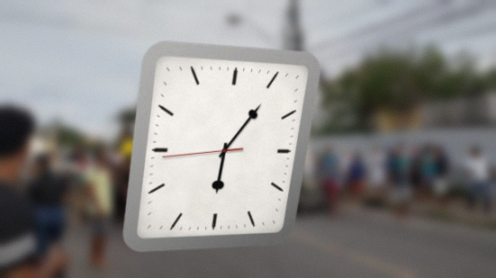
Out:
6.05.44
